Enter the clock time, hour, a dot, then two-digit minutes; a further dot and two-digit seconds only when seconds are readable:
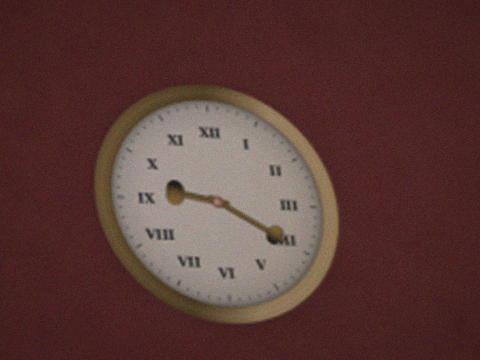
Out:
9.20
